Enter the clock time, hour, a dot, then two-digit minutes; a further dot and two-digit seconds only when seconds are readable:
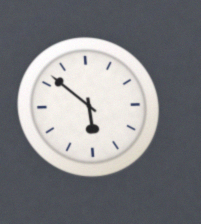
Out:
5.52
